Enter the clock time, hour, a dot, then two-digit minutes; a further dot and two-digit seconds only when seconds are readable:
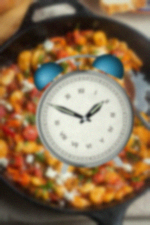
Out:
1.50
